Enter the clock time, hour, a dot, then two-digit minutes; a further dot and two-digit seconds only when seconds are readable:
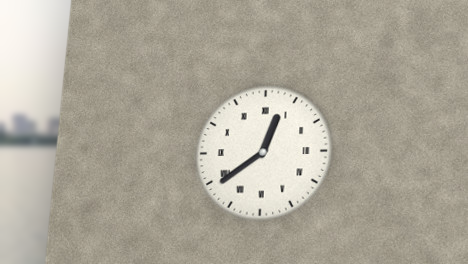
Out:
12.39
